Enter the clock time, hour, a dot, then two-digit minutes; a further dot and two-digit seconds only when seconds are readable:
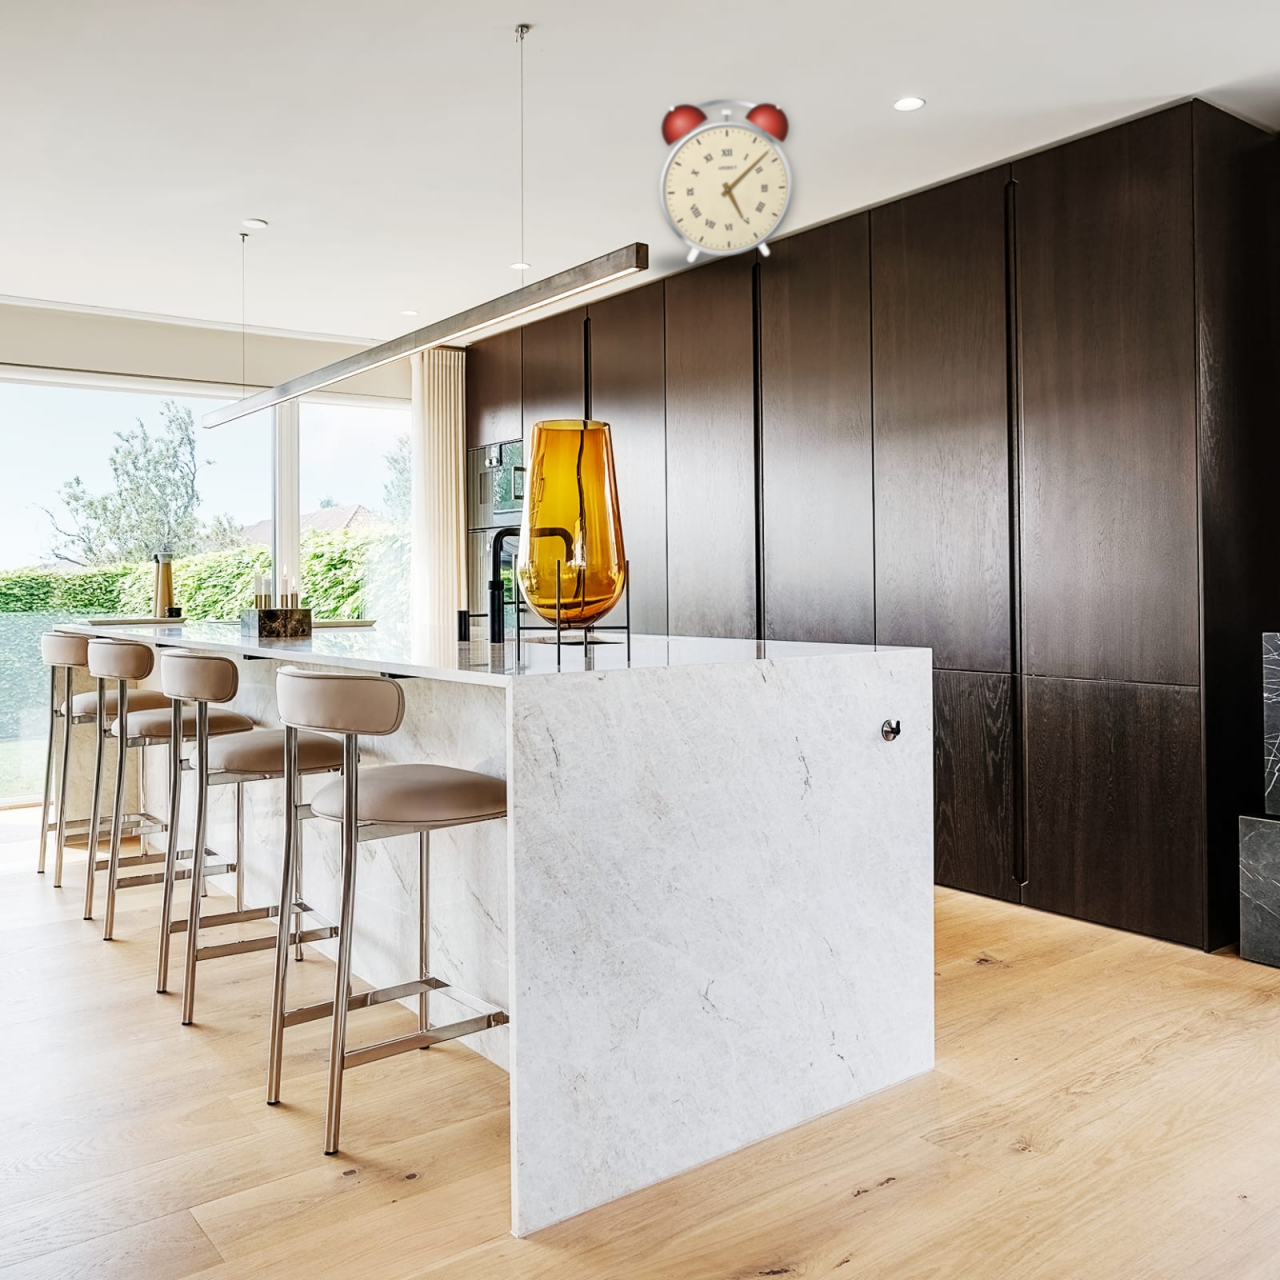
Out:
5.08
